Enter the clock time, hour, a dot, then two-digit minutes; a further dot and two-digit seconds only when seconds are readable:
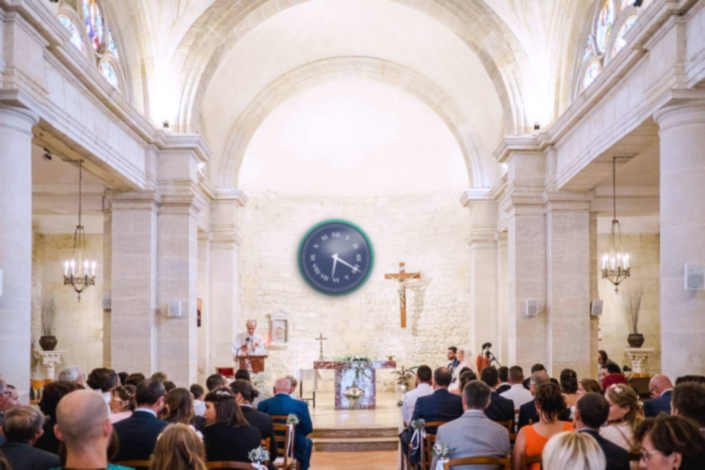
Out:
6.20
